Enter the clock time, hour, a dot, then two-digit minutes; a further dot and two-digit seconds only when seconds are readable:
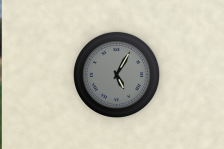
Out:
5.05
